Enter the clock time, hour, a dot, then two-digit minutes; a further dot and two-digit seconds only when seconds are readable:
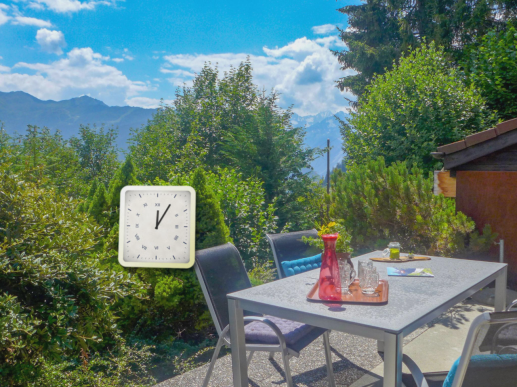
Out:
12.05
